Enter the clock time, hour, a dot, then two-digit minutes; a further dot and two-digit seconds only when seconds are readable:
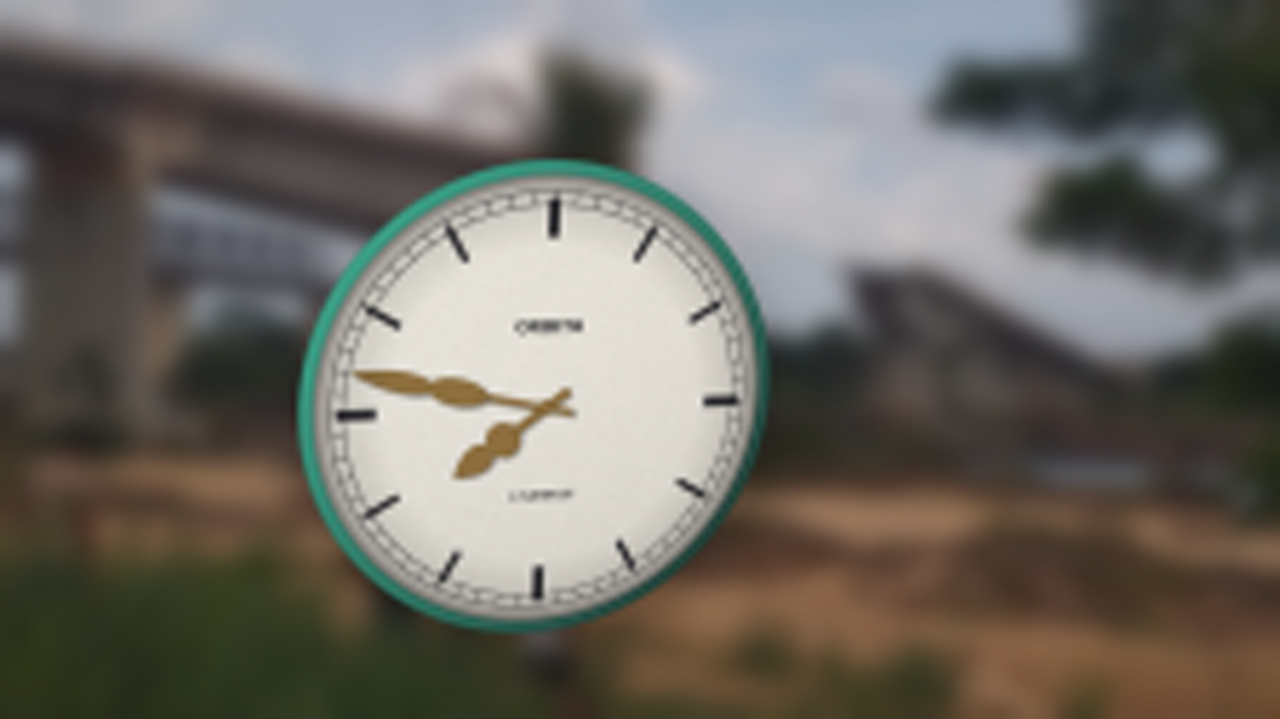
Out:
7.47
